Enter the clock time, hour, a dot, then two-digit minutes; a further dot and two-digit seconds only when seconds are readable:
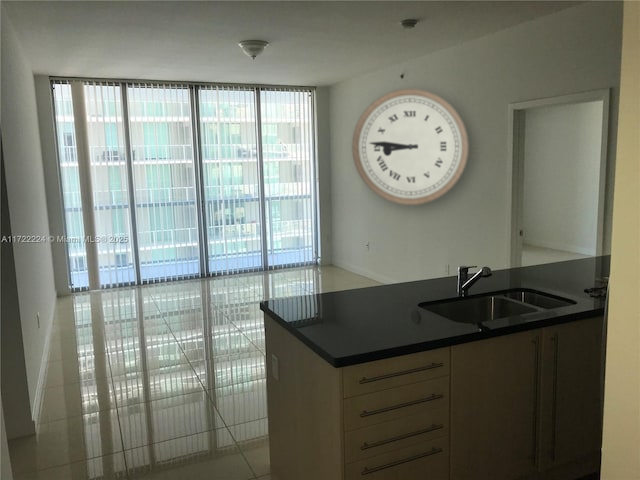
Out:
8.46
